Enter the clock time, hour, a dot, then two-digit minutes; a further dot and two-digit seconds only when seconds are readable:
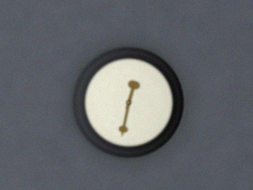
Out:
12.32
